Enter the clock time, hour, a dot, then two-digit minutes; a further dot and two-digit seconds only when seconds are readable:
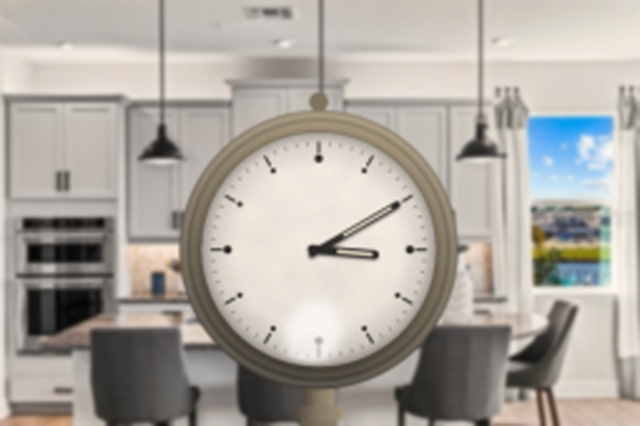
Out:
3.10
